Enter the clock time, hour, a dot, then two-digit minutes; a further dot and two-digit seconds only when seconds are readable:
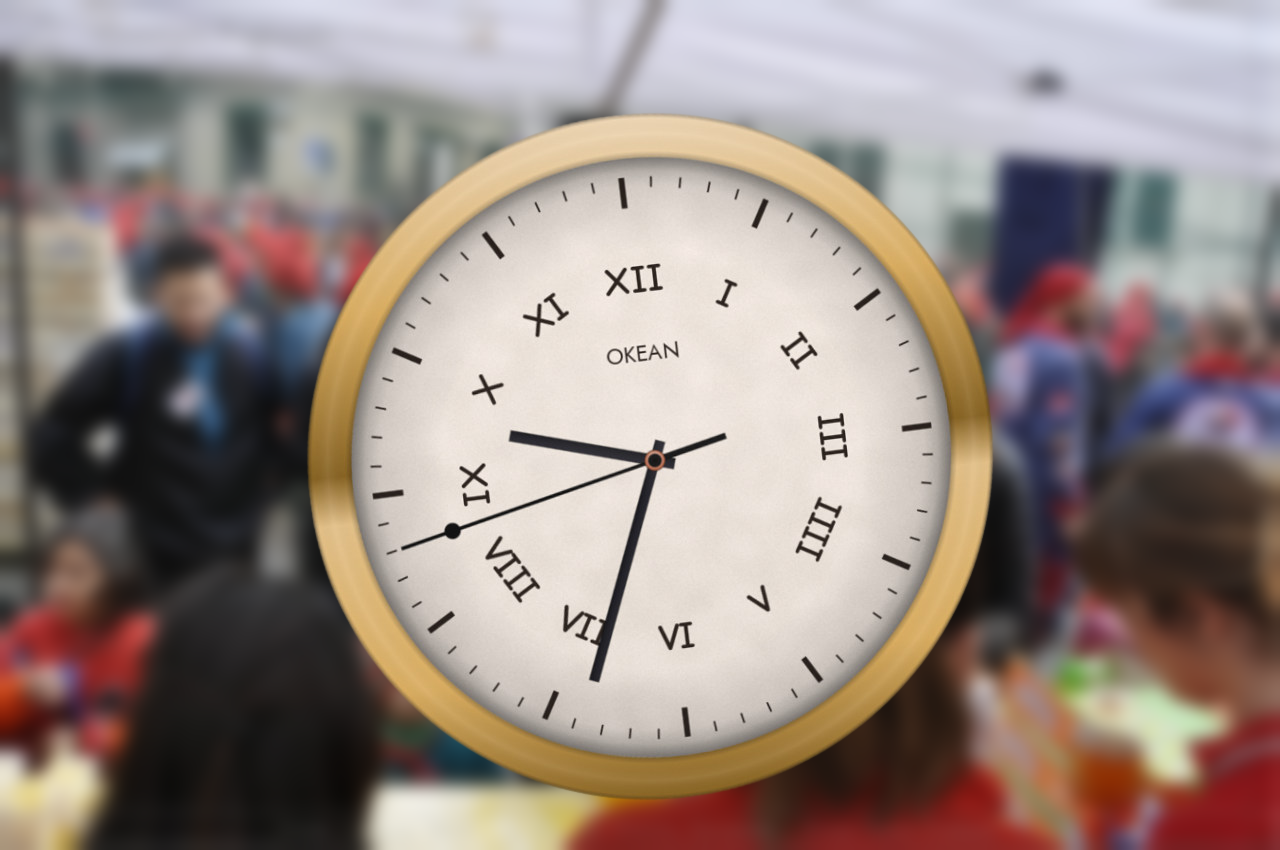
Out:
9.33.43
